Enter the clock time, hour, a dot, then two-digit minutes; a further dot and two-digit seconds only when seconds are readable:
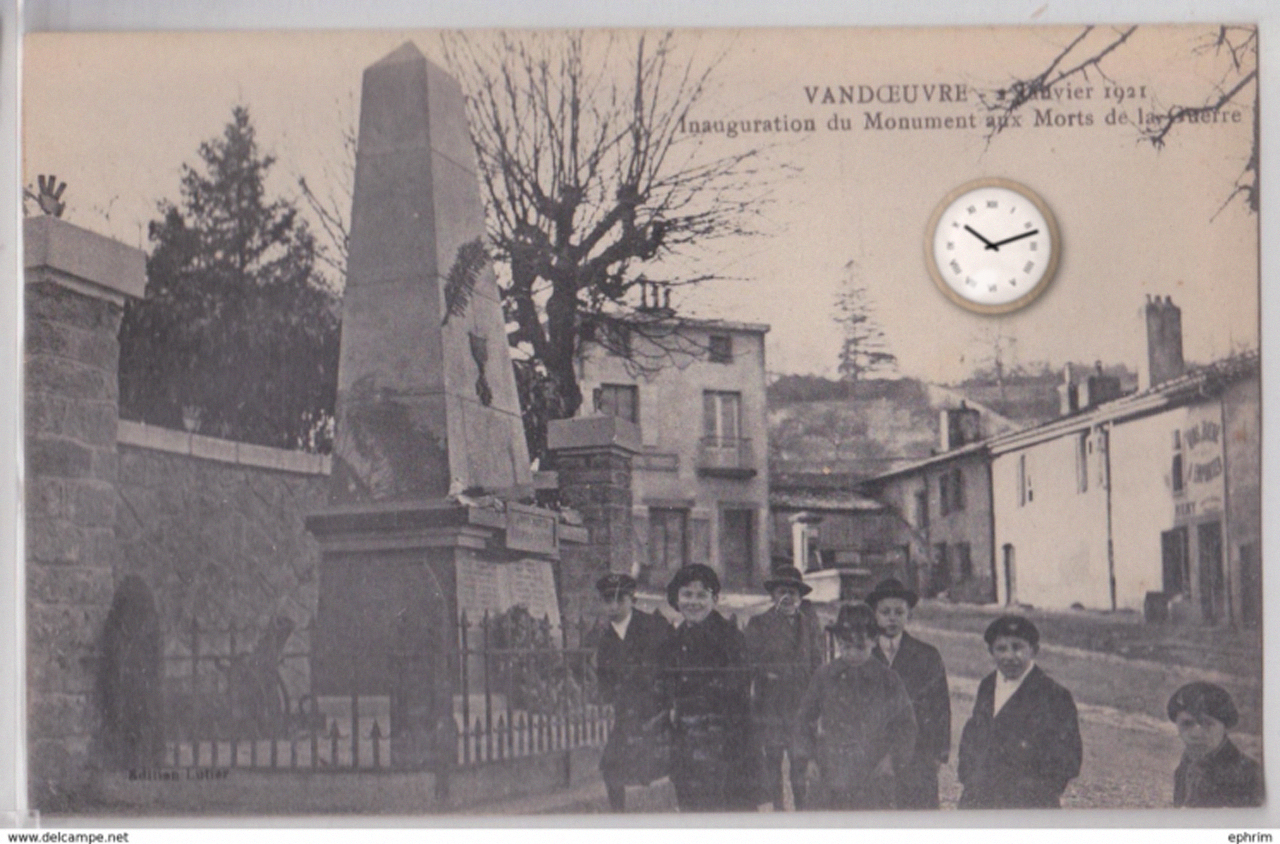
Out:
10.12
